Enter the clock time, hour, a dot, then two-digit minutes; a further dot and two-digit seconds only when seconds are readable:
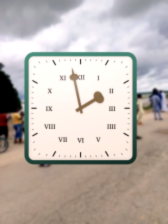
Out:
1.58
